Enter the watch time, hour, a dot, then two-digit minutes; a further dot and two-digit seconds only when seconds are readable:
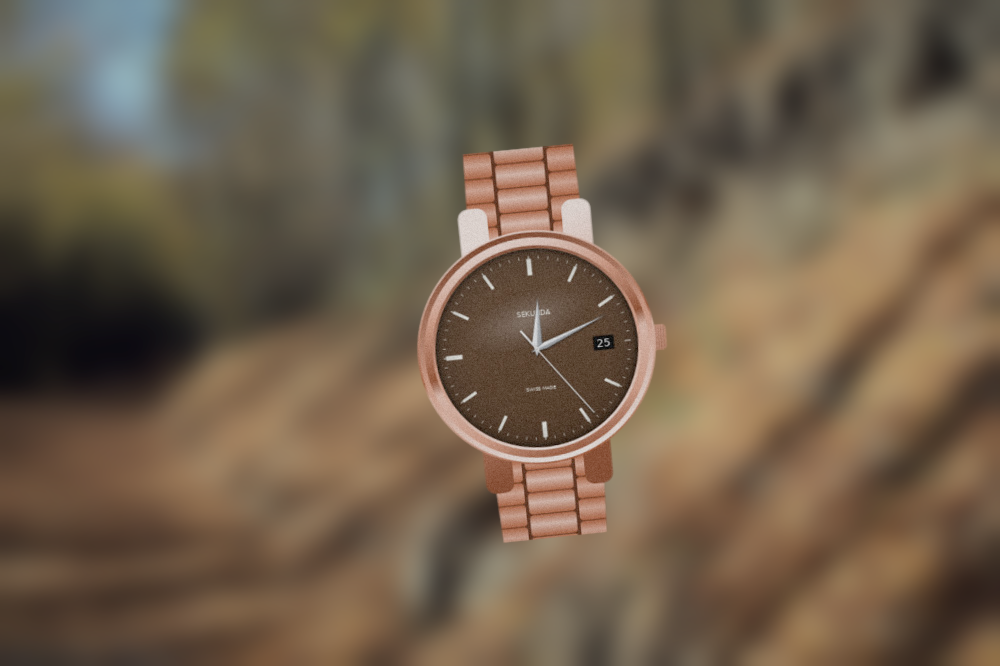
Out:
12.11.24
